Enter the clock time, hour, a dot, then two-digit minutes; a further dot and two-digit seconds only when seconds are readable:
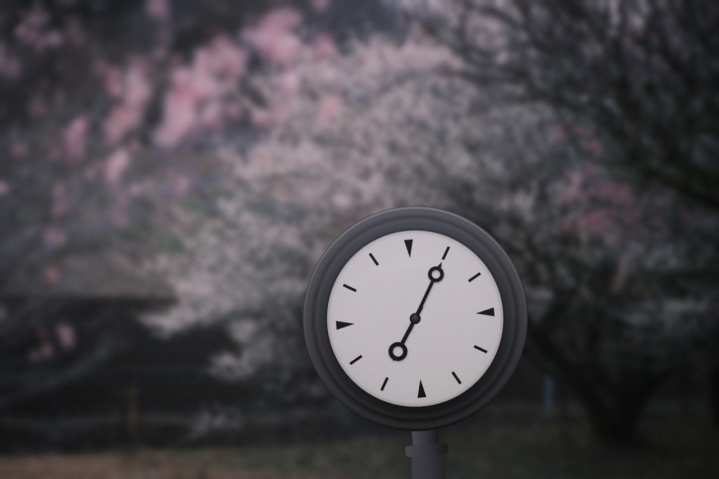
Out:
7.05
